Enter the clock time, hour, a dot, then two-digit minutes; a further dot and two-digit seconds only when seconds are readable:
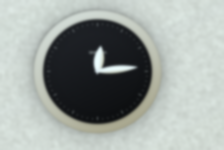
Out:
12.14
